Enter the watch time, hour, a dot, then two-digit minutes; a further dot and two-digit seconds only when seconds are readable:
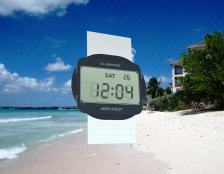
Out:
12.04
